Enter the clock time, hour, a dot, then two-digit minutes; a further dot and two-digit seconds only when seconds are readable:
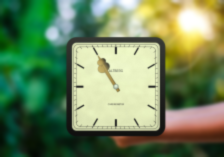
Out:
10.55
